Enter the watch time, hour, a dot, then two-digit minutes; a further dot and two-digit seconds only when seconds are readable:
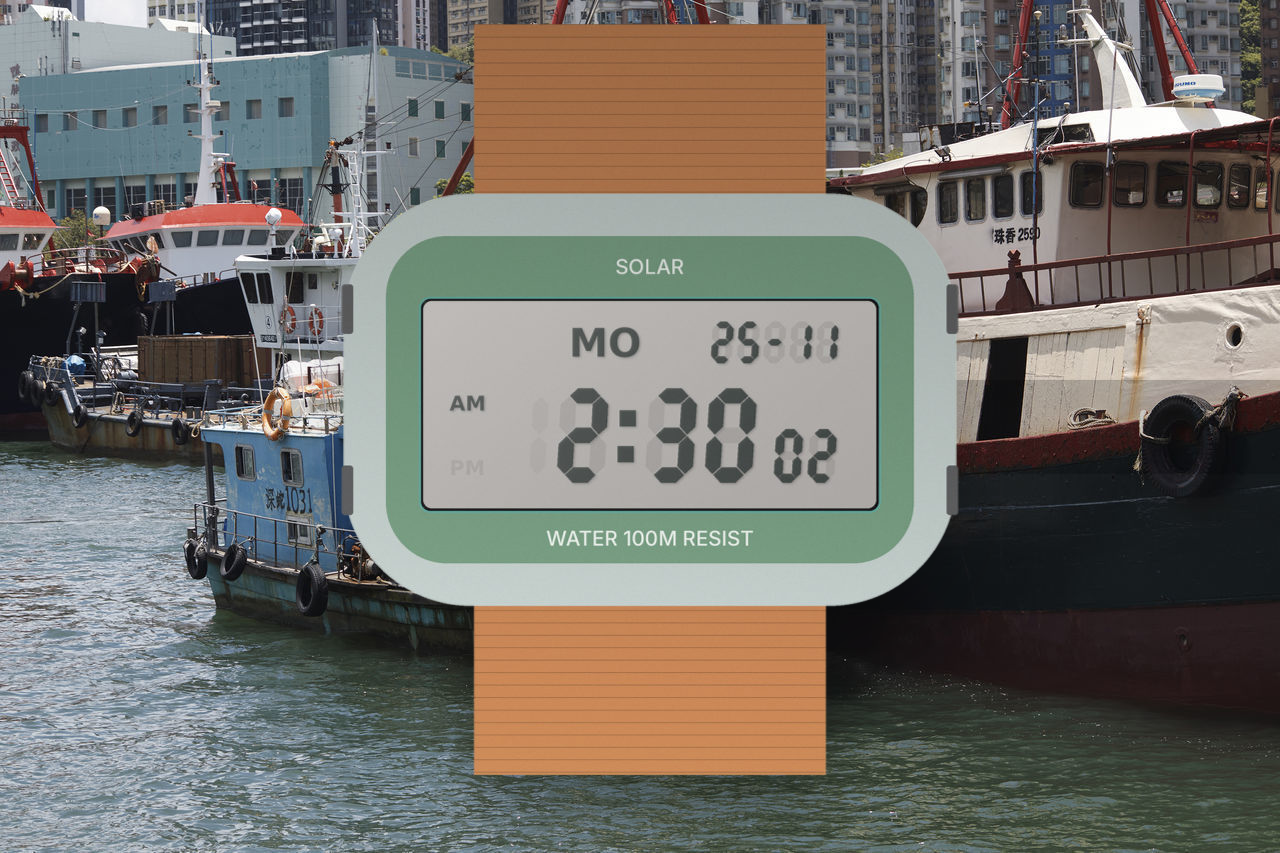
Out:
2.30.02
